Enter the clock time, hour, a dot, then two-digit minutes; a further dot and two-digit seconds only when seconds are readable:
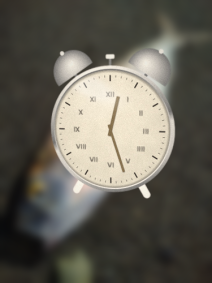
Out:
12.27
